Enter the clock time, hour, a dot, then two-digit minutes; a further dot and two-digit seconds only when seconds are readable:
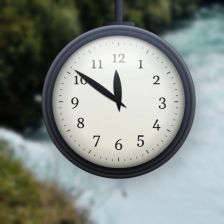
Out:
11.51
